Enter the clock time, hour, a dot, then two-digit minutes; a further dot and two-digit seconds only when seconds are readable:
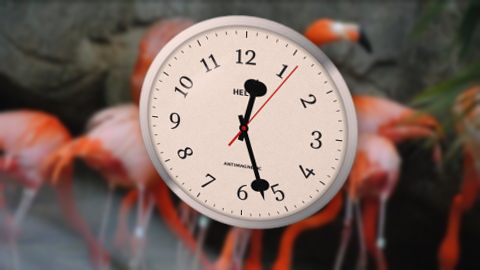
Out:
12.27.06
